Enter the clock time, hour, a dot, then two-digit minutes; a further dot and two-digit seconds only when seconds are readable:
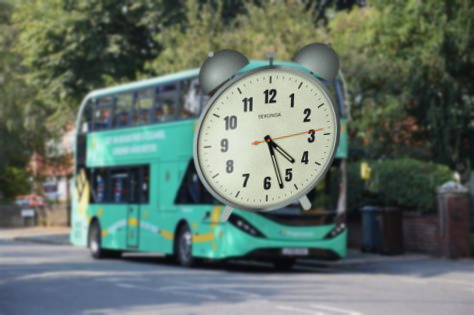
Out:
4.27.14
